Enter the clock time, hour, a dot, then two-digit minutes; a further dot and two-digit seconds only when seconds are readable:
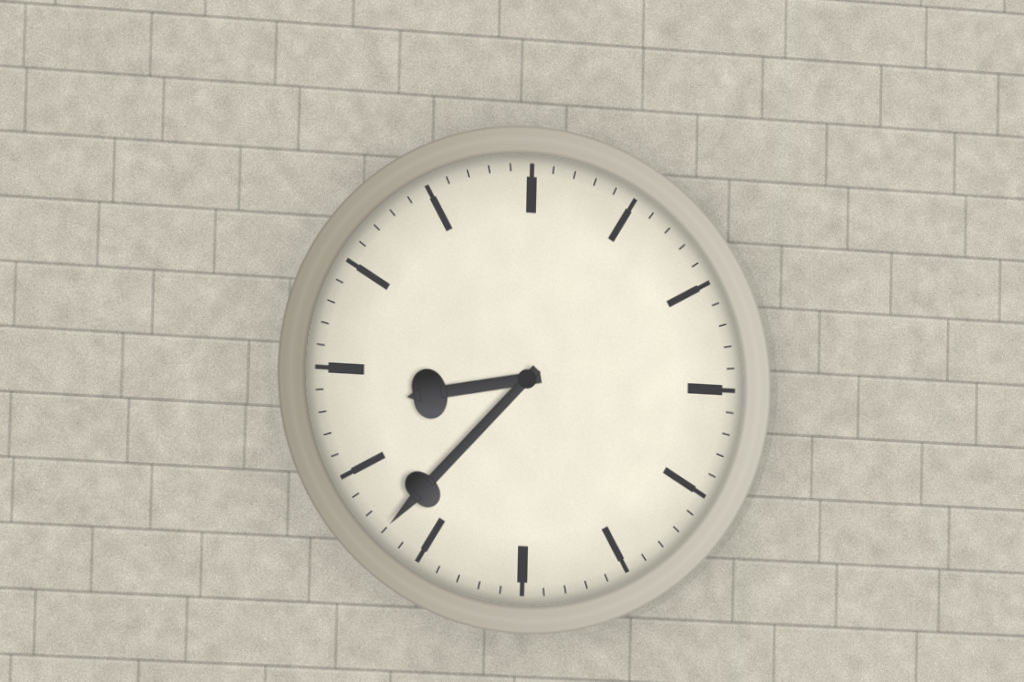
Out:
8.37
